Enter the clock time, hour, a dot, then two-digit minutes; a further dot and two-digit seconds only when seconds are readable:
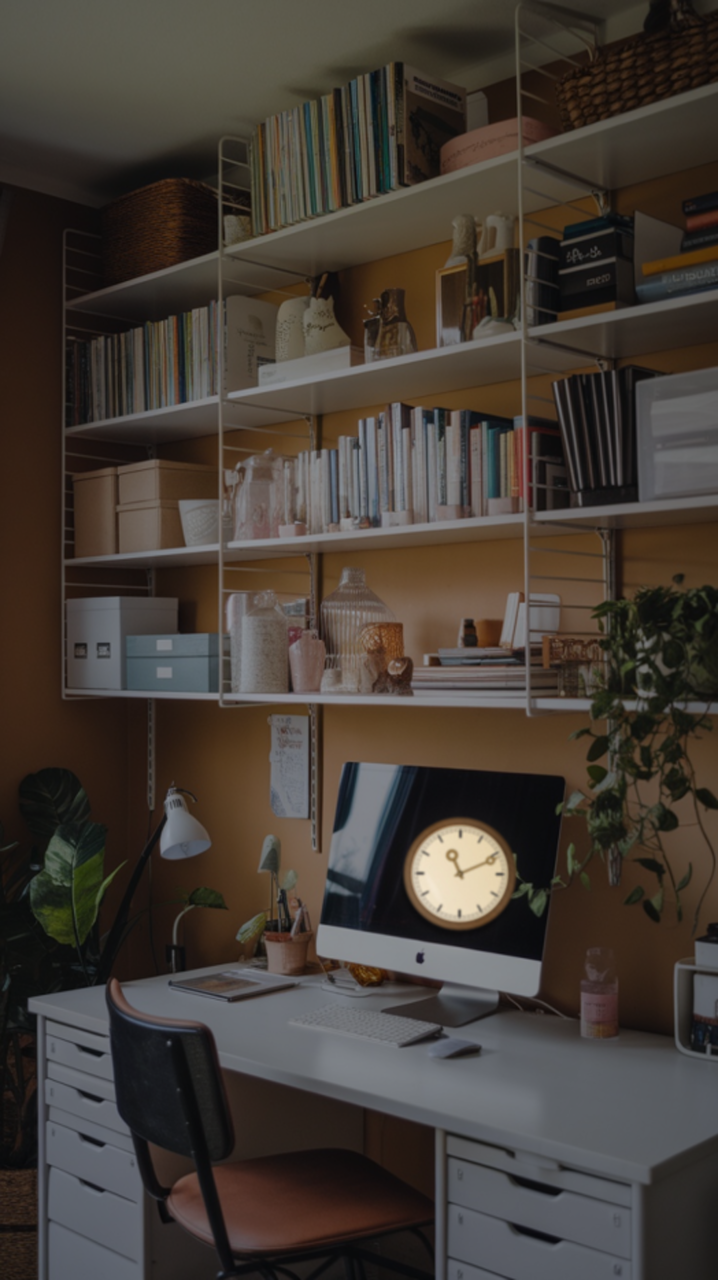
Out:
11.11
